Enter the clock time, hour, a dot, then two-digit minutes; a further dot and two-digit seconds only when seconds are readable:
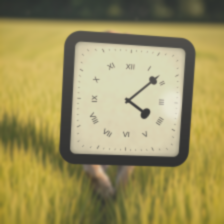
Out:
4.08
